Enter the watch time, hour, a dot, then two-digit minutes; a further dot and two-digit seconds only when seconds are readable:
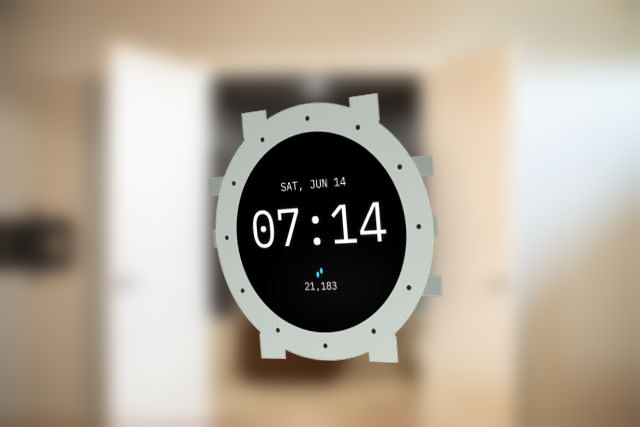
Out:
7.14
